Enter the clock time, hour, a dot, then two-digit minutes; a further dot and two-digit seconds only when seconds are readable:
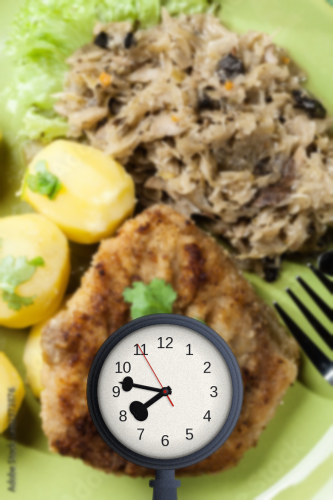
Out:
7.46.55
